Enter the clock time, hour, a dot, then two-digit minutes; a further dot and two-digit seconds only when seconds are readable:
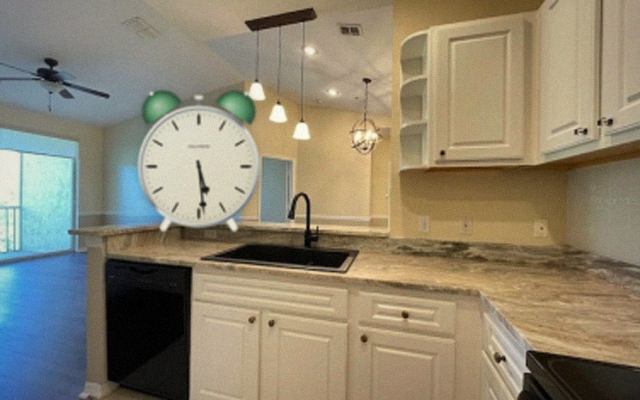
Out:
5.29
